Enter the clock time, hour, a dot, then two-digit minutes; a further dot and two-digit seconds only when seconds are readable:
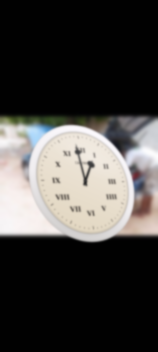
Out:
12.59
